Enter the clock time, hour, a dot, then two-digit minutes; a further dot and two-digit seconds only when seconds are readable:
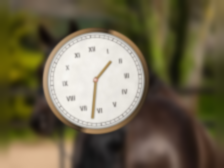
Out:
1.32
